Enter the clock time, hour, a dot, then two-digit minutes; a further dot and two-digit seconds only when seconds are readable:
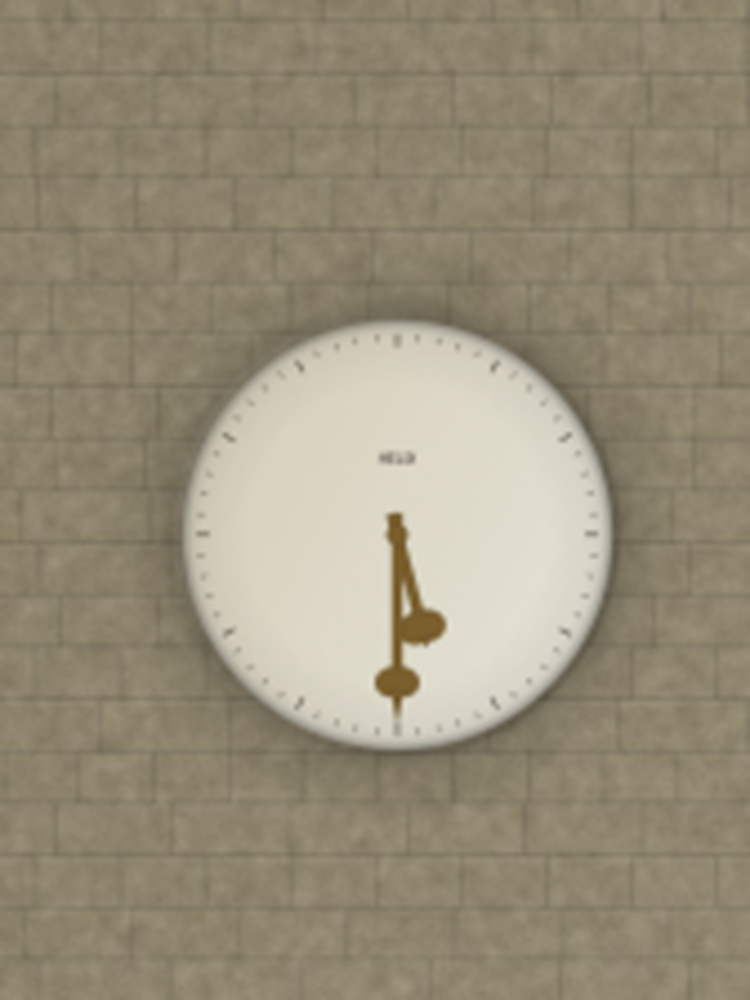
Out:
5.30
